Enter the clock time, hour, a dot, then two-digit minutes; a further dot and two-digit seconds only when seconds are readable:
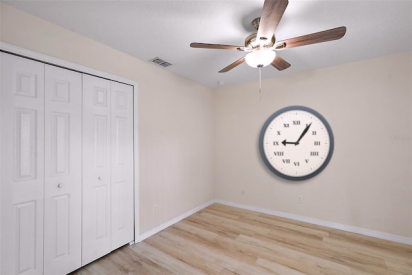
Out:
9.06
